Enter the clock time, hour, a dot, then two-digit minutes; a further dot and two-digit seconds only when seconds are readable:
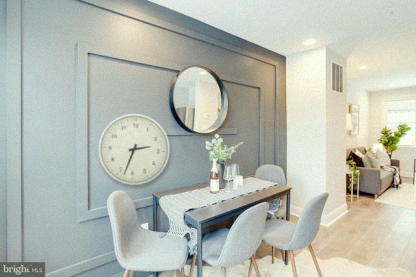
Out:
2.33
